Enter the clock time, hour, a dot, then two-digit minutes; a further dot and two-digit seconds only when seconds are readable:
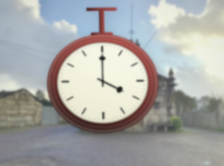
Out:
4.00
